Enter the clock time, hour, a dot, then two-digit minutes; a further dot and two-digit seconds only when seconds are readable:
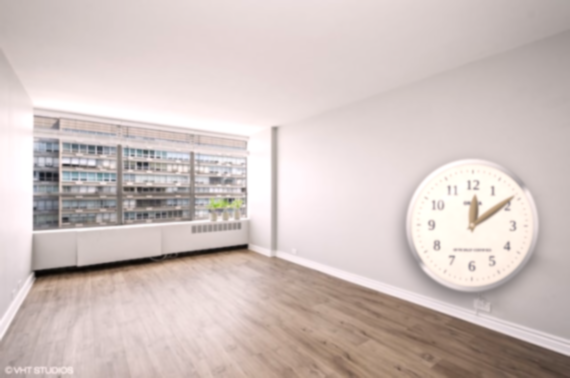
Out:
12.09
